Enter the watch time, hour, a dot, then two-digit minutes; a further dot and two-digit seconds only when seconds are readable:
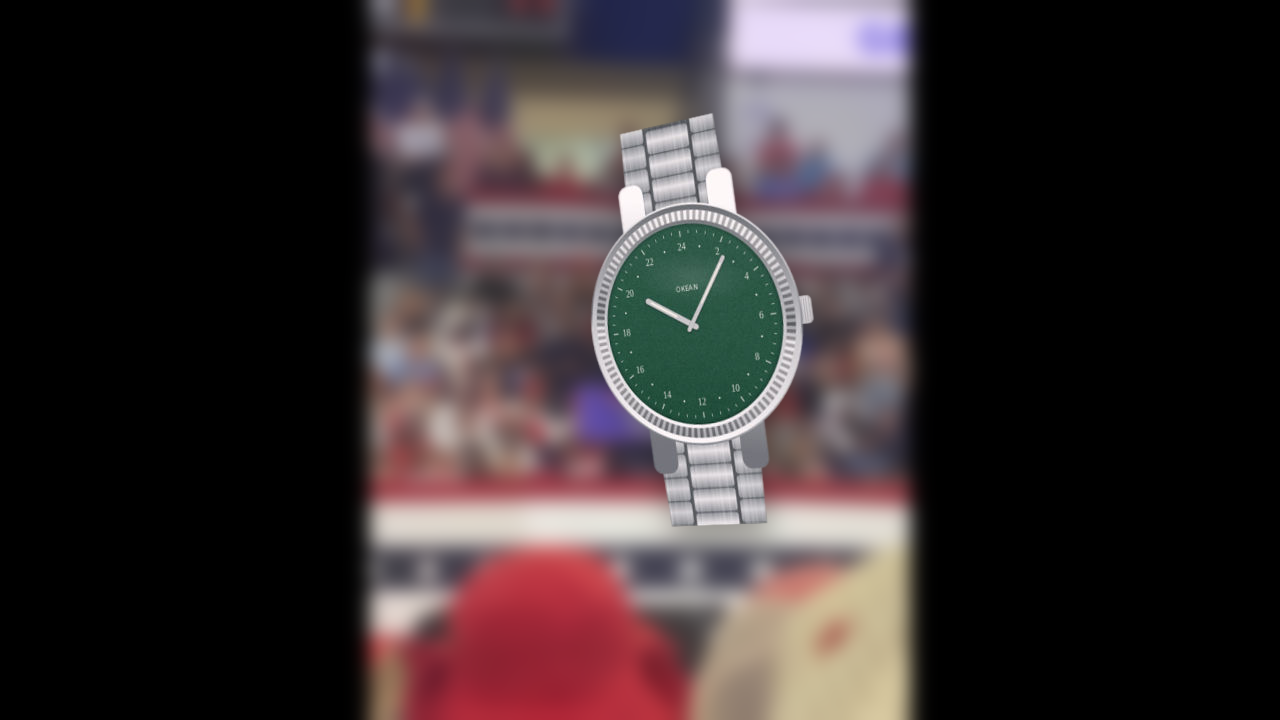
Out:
20.06
